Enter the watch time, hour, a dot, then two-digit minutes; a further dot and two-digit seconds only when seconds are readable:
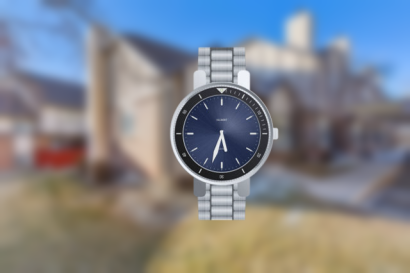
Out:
5.33
